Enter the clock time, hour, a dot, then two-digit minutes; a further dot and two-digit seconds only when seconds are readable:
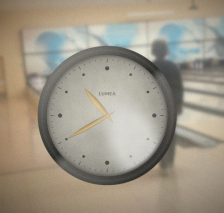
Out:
10.40
